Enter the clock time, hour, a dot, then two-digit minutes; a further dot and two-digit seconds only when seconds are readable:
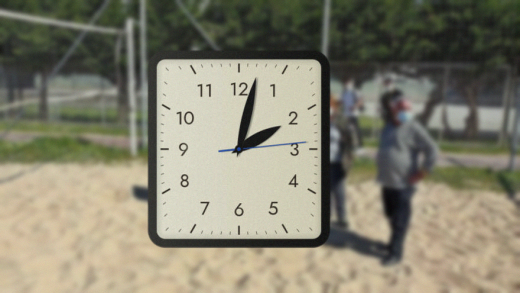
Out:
2.02.14
